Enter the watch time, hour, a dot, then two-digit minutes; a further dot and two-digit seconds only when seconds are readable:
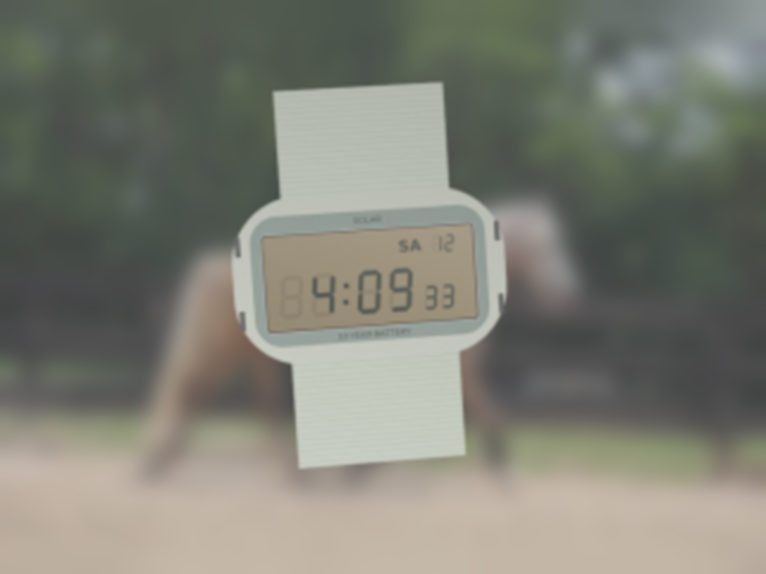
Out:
4.09.33
